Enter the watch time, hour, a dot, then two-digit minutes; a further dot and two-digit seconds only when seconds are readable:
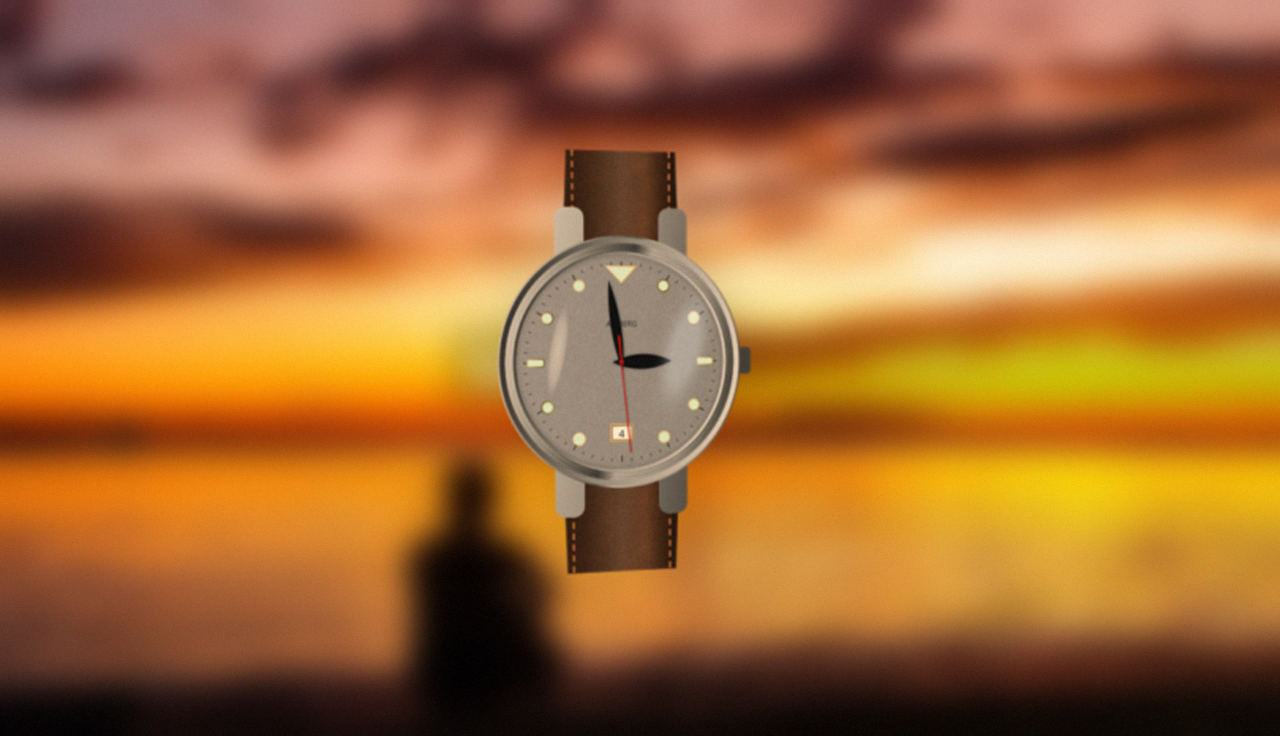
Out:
2.58.29
